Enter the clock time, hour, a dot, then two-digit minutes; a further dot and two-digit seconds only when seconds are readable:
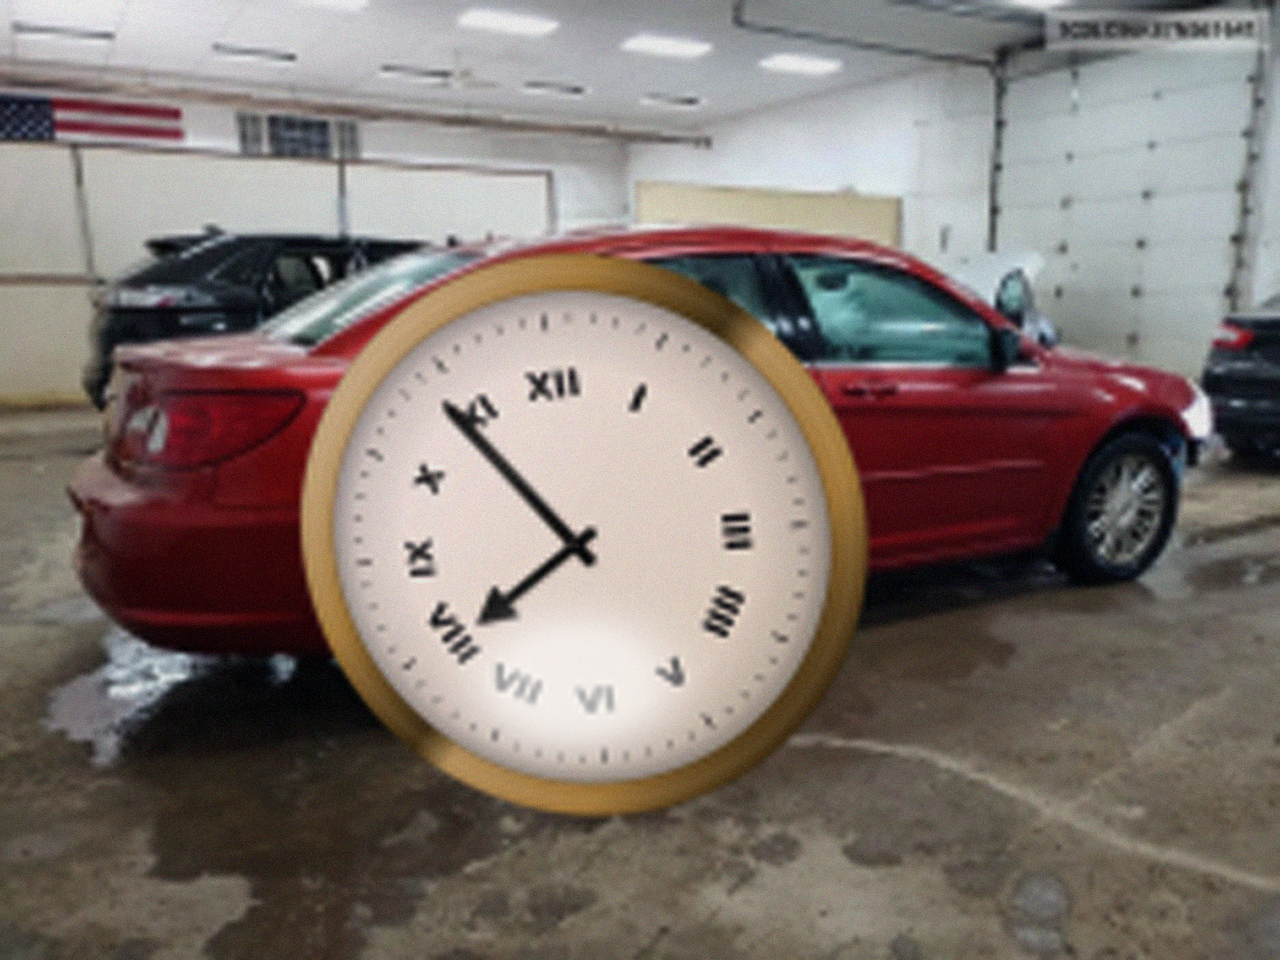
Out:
7.54
